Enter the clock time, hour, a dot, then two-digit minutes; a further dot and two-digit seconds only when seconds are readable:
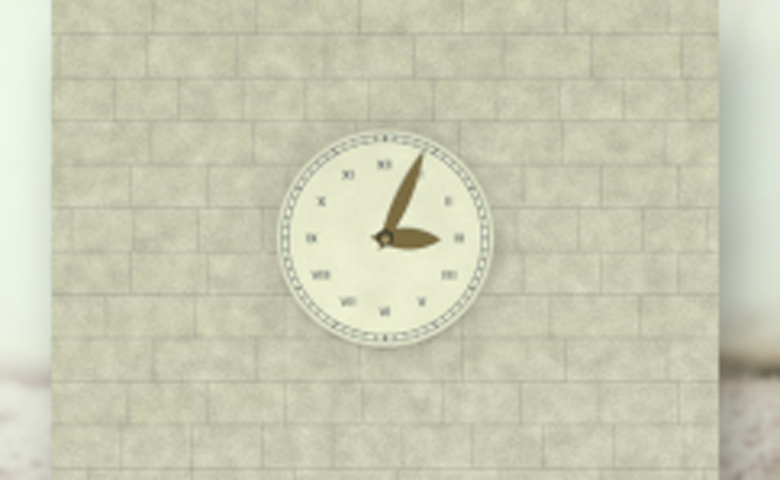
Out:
3.04
